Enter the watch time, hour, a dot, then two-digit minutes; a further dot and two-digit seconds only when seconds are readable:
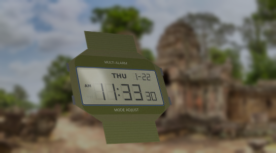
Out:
11.33.30
